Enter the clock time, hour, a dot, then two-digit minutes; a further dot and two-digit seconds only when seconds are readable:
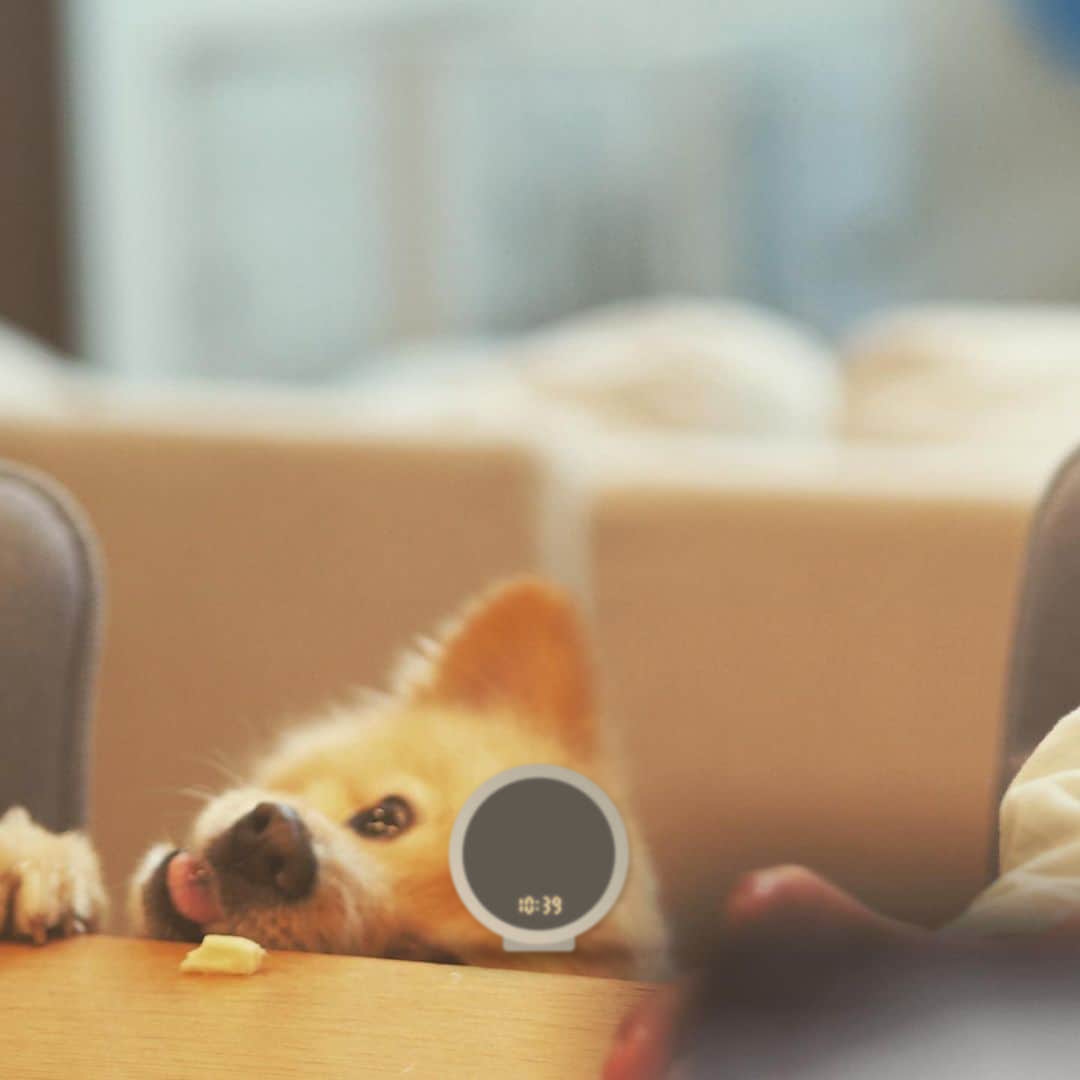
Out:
10.39
